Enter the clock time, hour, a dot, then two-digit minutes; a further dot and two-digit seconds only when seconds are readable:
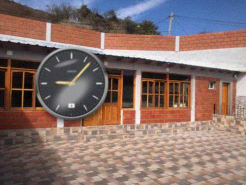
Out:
9.07
